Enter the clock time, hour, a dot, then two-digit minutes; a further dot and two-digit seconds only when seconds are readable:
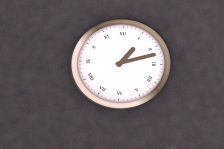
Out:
1.12
